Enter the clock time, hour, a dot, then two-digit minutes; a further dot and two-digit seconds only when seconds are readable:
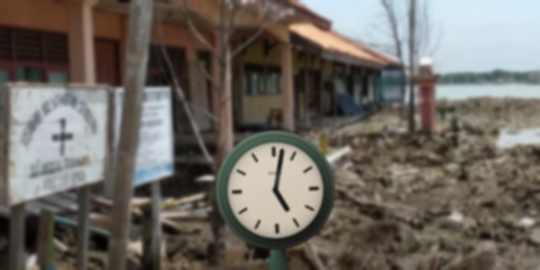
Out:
5.02
